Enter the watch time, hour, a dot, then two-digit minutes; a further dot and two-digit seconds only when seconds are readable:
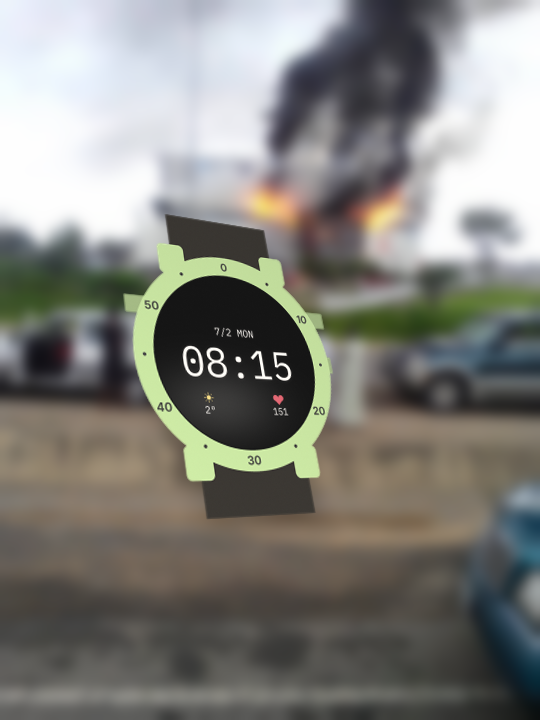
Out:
8.15
